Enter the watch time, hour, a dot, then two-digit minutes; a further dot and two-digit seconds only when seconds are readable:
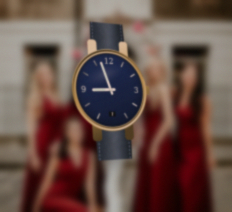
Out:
8.57
